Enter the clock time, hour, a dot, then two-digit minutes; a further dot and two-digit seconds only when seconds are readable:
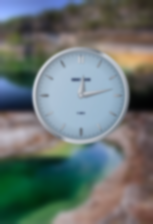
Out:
12.13
